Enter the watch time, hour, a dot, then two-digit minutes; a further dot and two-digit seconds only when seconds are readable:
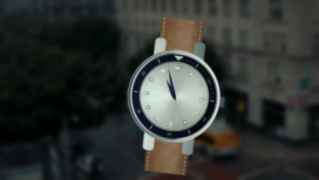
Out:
10.57
